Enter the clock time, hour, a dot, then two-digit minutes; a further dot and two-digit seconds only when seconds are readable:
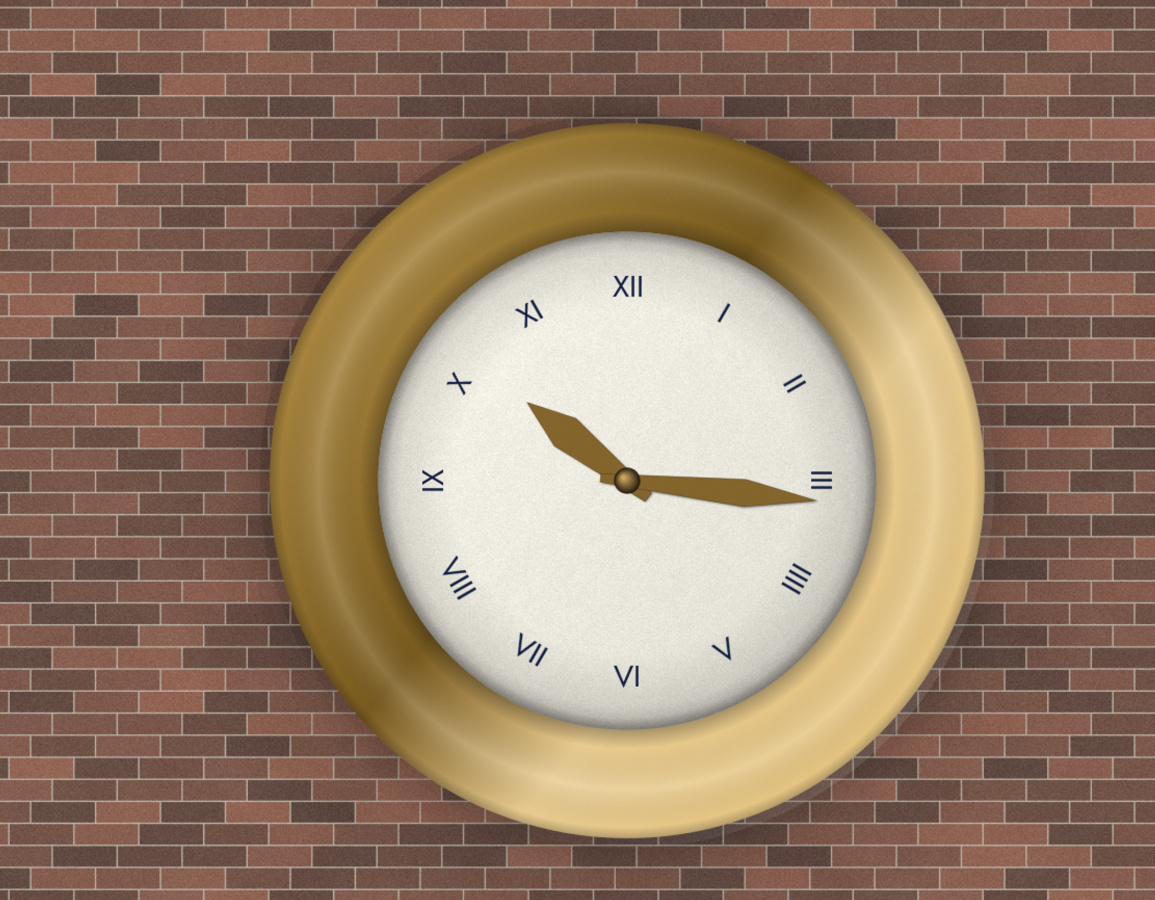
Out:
10.16
